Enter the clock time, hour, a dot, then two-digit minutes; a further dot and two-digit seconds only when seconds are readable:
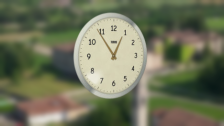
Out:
12.54
